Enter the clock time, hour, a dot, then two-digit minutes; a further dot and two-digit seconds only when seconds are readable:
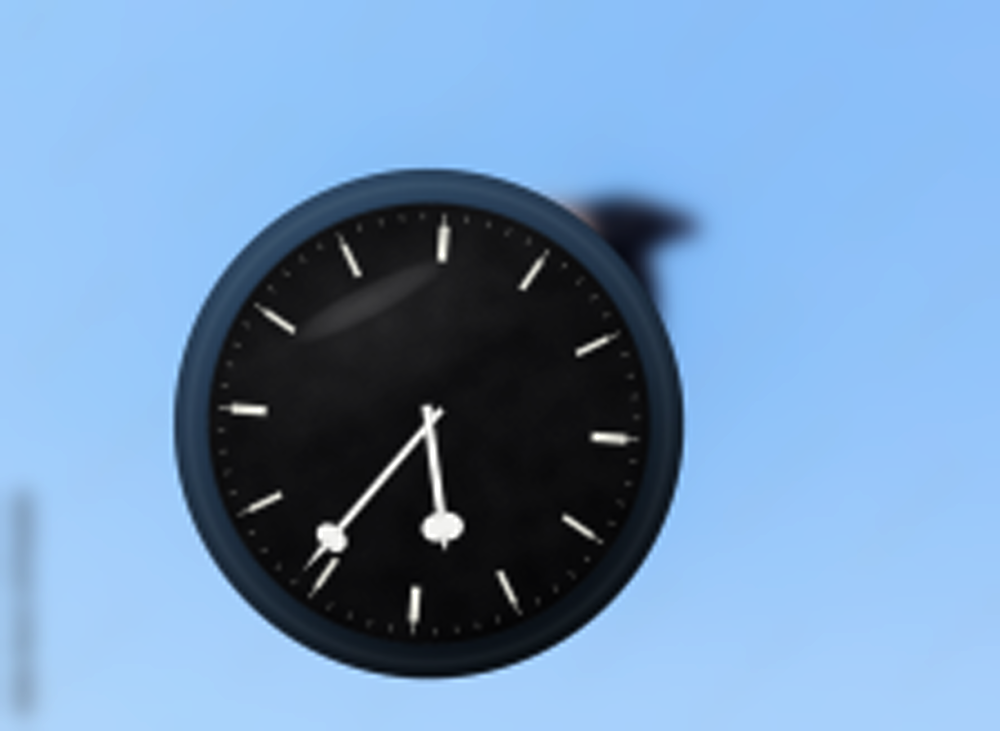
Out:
5.36
